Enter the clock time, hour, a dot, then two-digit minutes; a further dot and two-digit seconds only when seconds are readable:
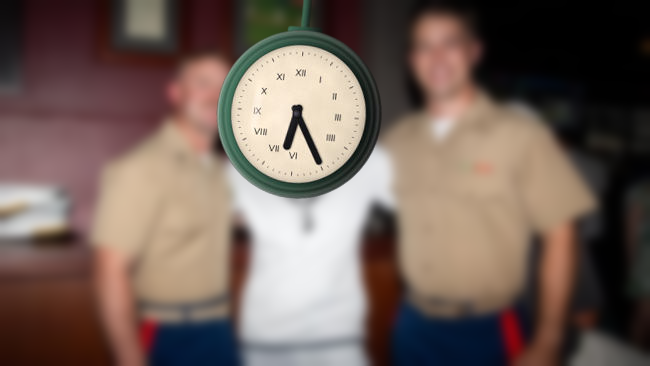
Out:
6.25
